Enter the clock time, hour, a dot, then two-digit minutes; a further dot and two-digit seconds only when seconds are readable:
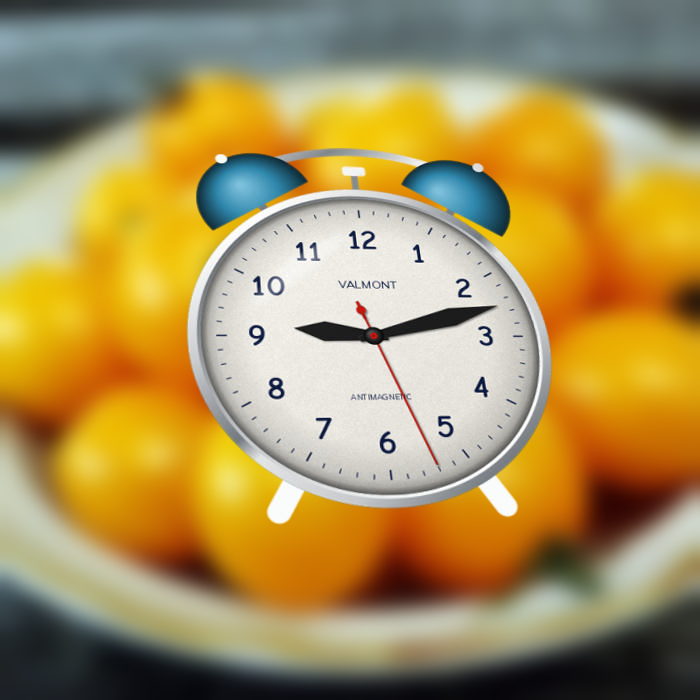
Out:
9.12.27
